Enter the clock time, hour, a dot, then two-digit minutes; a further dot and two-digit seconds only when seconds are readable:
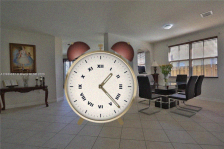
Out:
1.23
